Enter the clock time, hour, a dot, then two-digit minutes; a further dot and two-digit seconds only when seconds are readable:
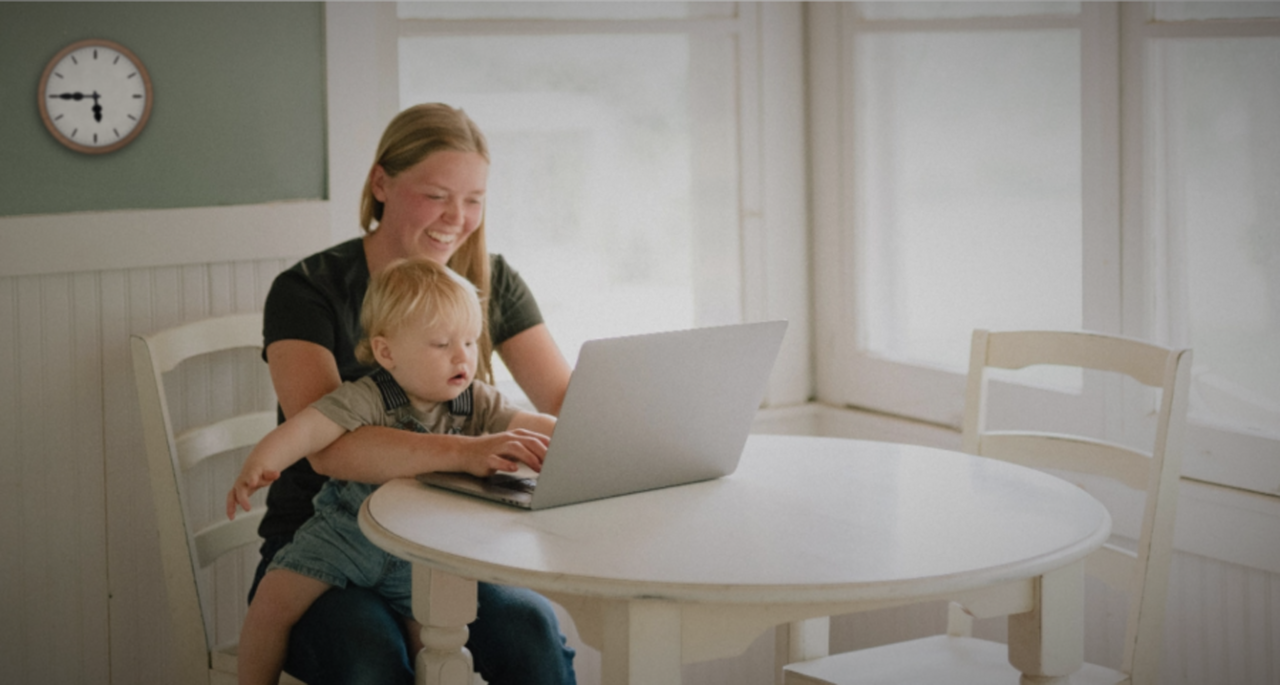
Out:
5.45
